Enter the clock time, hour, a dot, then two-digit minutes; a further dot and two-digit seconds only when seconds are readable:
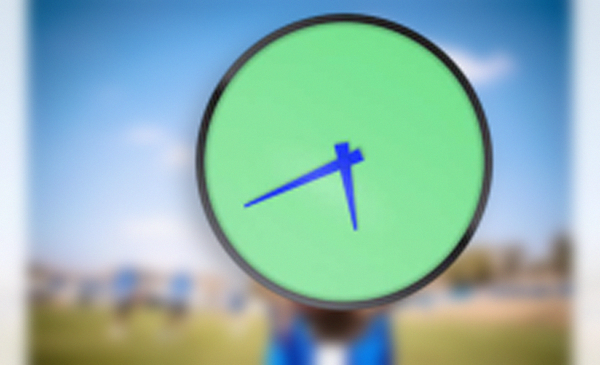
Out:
5.41
